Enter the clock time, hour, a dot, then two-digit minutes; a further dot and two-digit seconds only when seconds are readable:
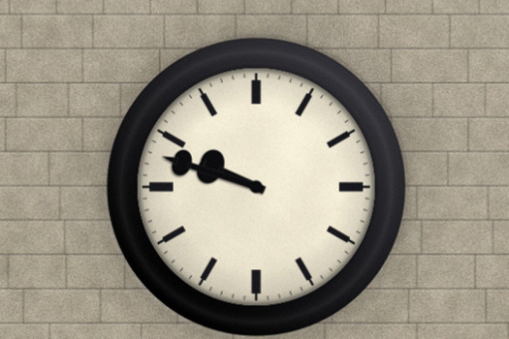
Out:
9.48
